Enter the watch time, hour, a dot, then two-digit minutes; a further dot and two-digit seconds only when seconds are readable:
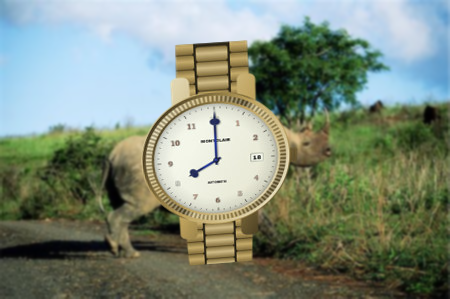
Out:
8.00
